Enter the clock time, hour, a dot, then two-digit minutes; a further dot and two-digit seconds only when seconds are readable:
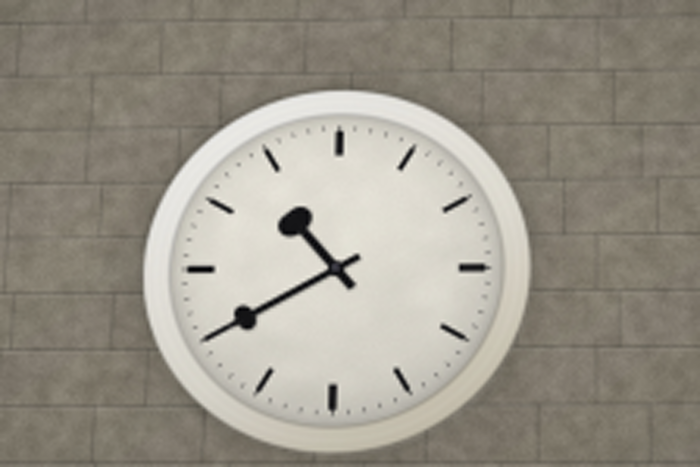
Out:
10.40
